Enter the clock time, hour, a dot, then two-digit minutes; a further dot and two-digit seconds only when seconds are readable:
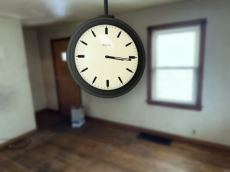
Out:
3.16
